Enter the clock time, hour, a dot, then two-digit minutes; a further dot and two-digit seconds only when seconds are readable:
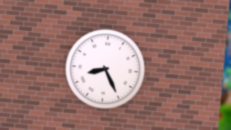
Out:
8.25
